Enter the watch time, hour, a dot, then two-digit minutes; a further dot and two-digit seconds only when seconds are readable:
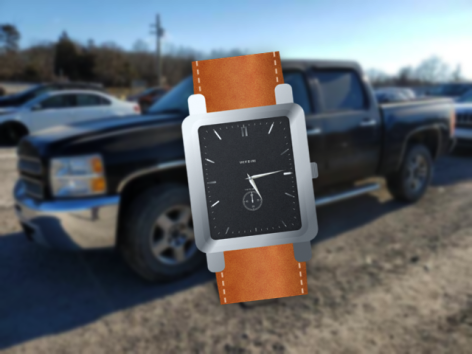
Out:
5.14
